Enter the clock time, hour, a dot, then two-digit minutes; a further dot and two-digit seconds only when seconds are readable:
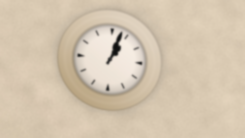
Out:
1.03
